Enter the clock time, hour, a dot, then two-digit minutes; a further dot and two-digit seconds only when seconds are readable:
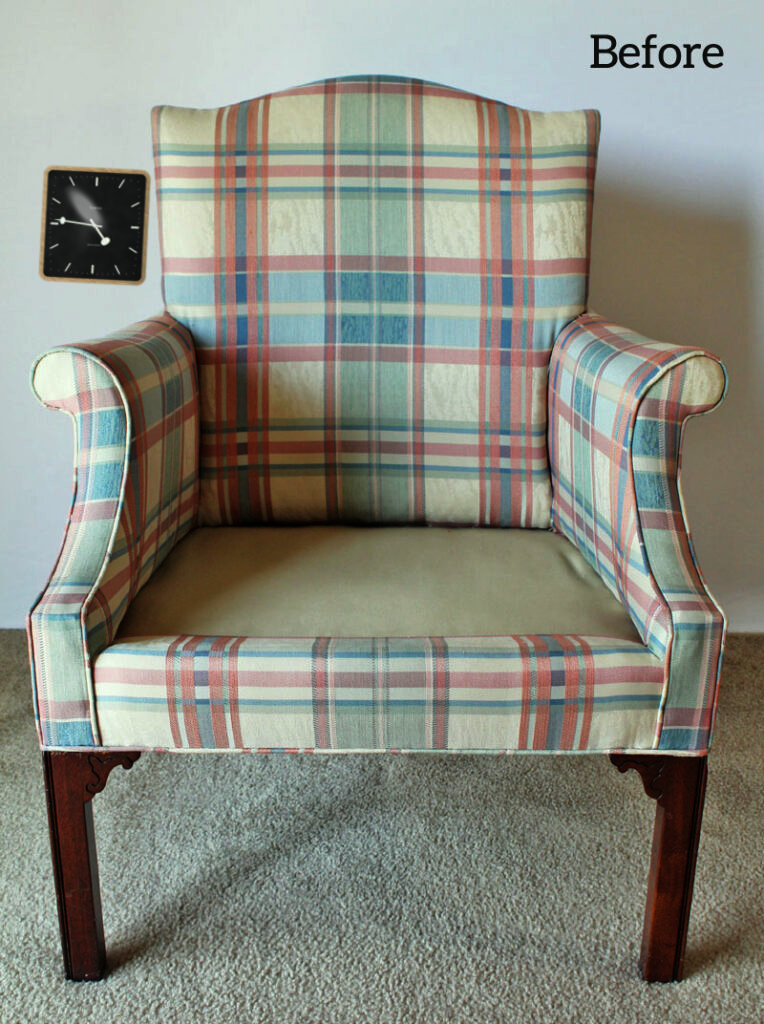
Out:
4.46
